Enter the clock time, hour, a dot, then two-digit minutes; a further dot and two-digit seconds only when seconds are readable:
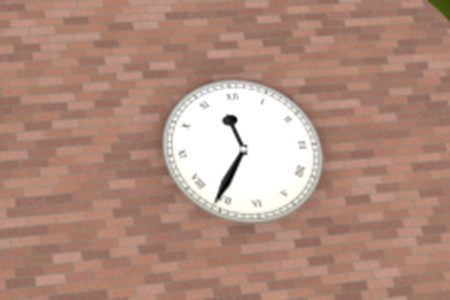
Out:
11.36
